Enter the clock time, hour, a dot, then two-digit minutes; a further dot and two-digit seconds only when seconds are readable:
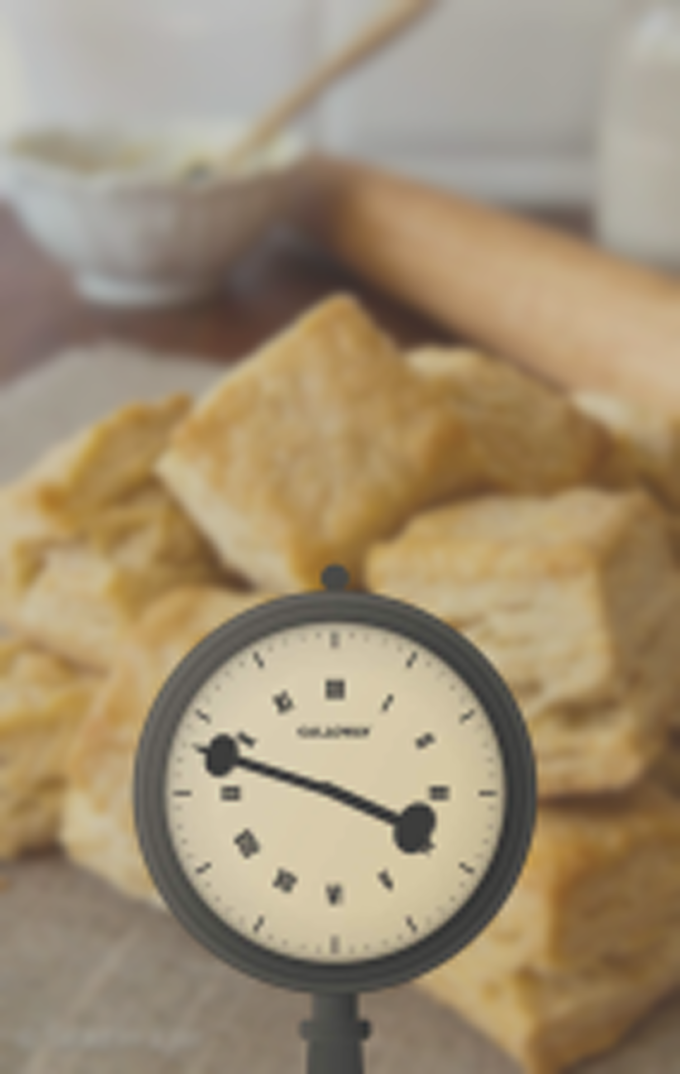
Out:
3.48
